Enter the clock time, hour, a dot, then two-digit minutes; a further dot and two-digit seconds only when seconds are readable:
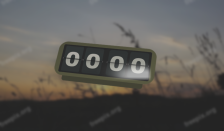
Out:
0.00
